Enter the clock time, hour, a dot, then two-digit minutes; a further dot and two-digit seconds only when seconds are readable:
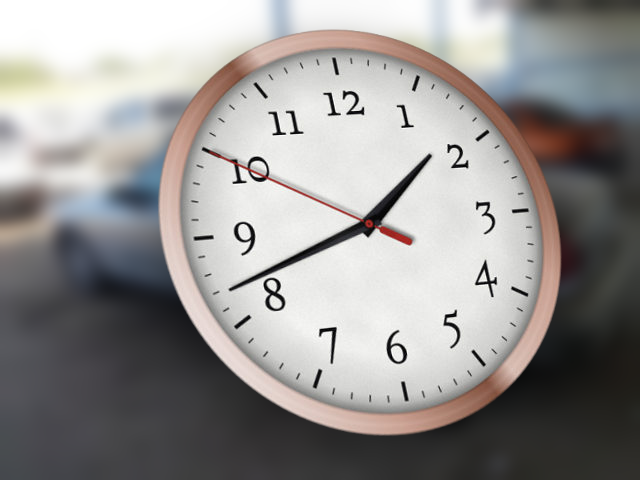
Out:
1.41.50
